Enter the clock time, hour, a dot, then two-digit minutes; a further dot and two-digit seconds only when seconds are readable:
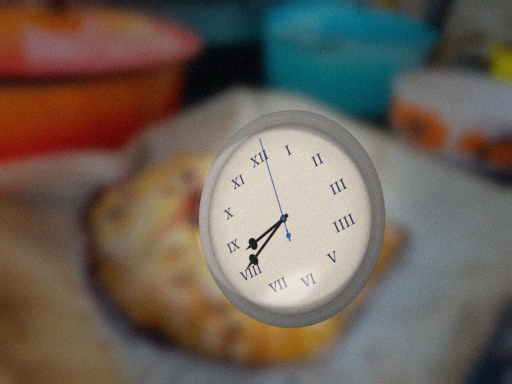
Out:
8.41.01
